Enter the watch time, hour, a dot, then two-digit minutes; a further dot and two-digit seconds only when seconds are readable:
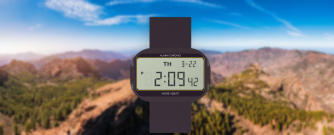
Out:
2.09.42
